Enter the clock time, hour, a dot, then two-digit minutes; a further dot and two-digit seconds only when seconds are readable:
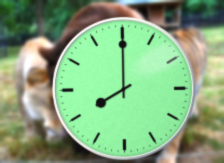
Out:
8.00
